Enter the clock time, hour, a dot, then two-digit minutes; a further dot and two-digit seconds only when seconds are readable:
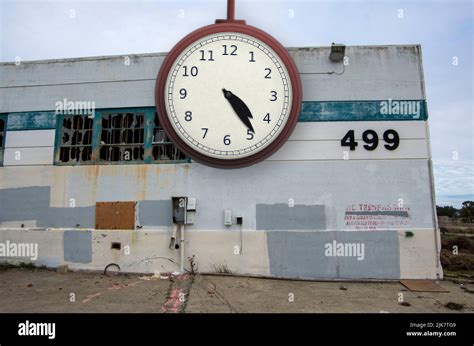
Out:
4.24
